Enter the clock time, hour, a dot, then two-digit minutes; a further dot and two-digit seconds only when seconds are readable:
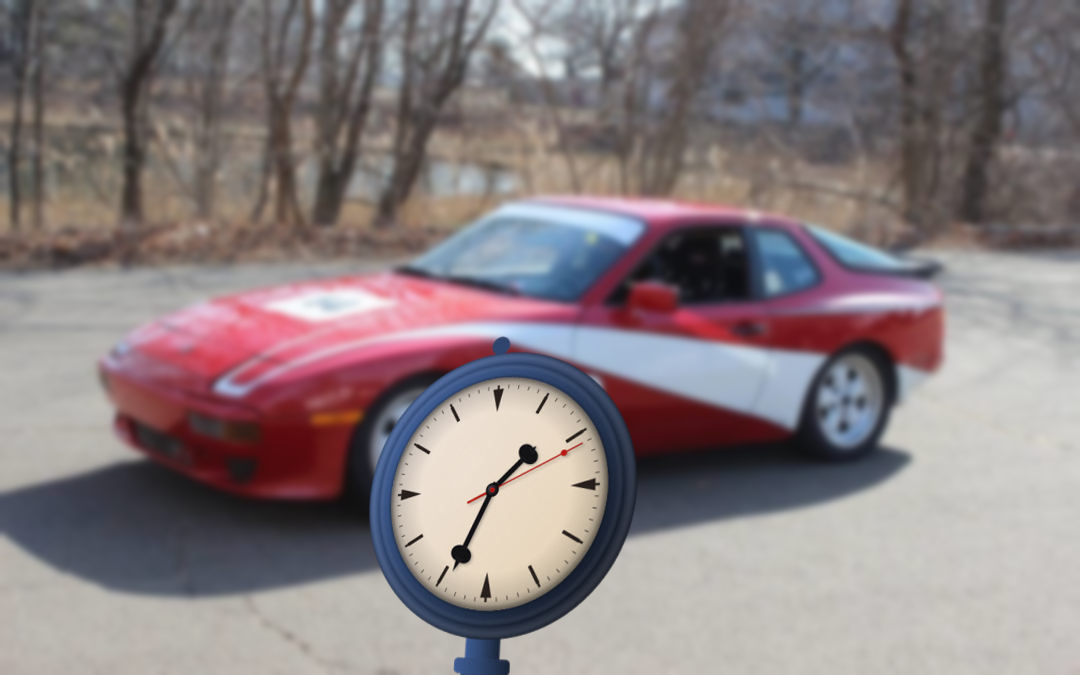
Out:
1.34.11
